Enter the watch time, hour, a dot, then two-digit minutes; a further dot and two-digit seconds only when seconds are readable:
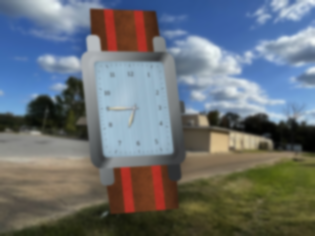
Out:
6.45
